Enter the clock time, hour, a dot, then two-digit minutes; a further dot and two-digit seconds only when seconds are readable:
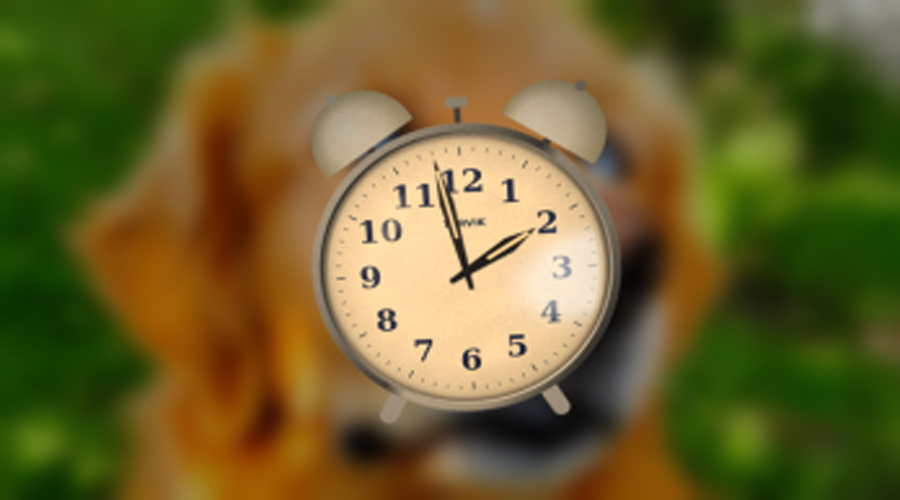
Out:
1.58
